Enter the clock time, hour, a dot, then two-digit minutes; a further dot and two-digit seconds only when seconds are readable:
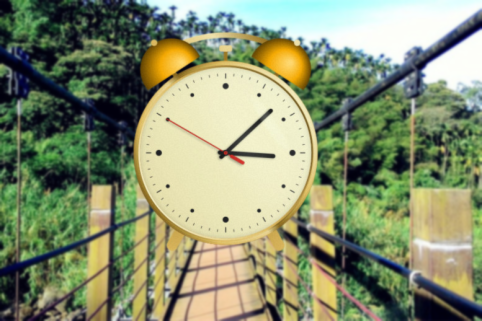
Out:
3.07.50
